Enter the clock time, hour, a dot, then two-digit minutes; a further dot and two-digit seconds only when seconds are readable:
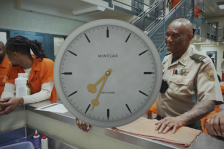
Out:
7.34
